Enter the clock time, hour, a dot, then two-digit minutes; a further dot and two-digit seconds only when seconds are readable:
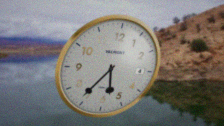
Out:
5.36
